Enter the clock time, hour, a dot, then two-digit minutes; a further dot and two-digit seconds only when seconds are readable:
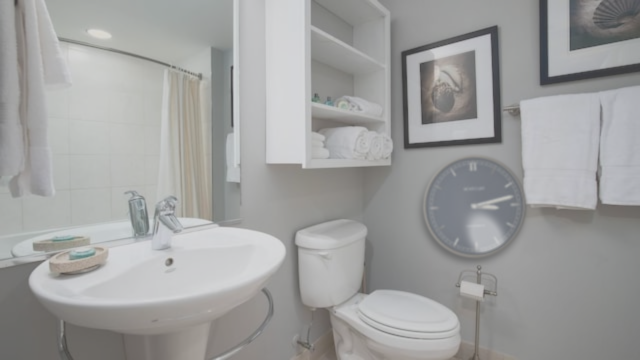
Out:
3.13
